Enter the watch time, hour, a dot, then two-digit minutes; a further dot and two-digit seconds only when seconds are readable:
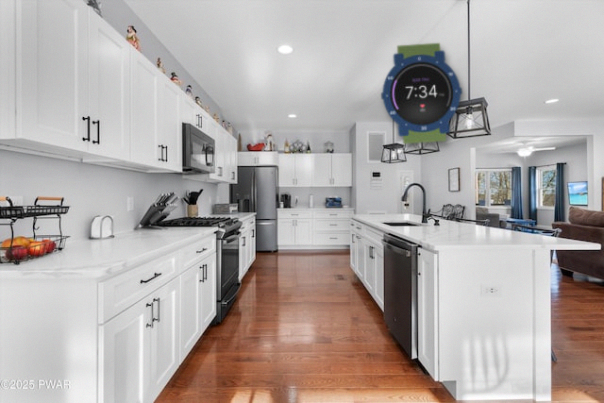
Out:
7.34
